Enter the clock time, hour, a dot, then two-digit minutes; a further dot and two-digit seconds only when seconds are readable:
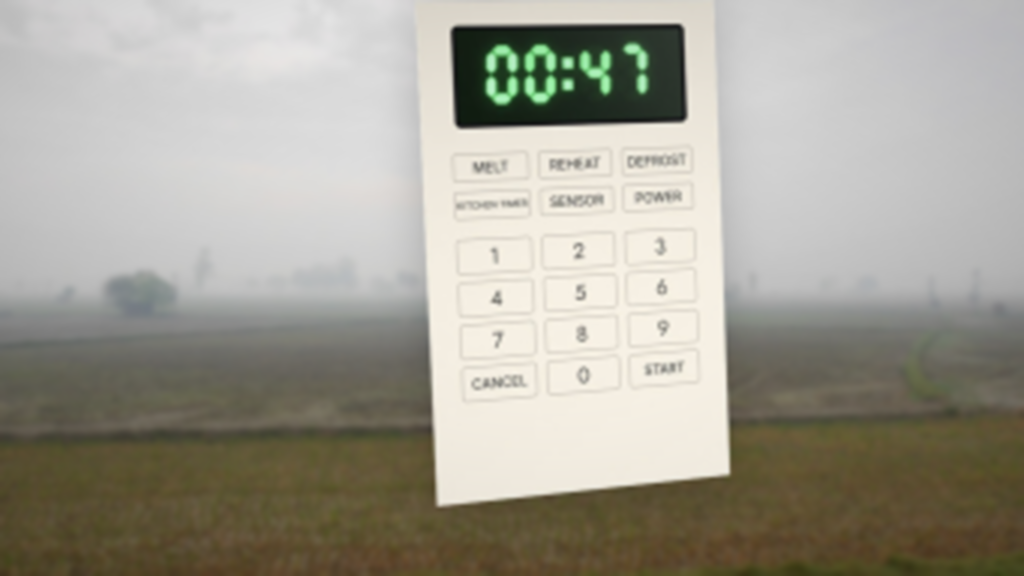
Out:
0.47
